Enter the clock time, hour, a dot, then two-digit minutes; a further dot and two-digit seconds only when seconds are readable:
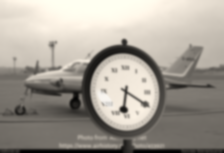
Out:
6.20
